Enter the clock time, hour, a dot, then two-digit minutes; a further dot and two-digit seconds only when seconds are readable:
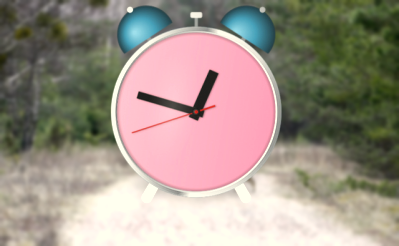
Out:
12.47.42
